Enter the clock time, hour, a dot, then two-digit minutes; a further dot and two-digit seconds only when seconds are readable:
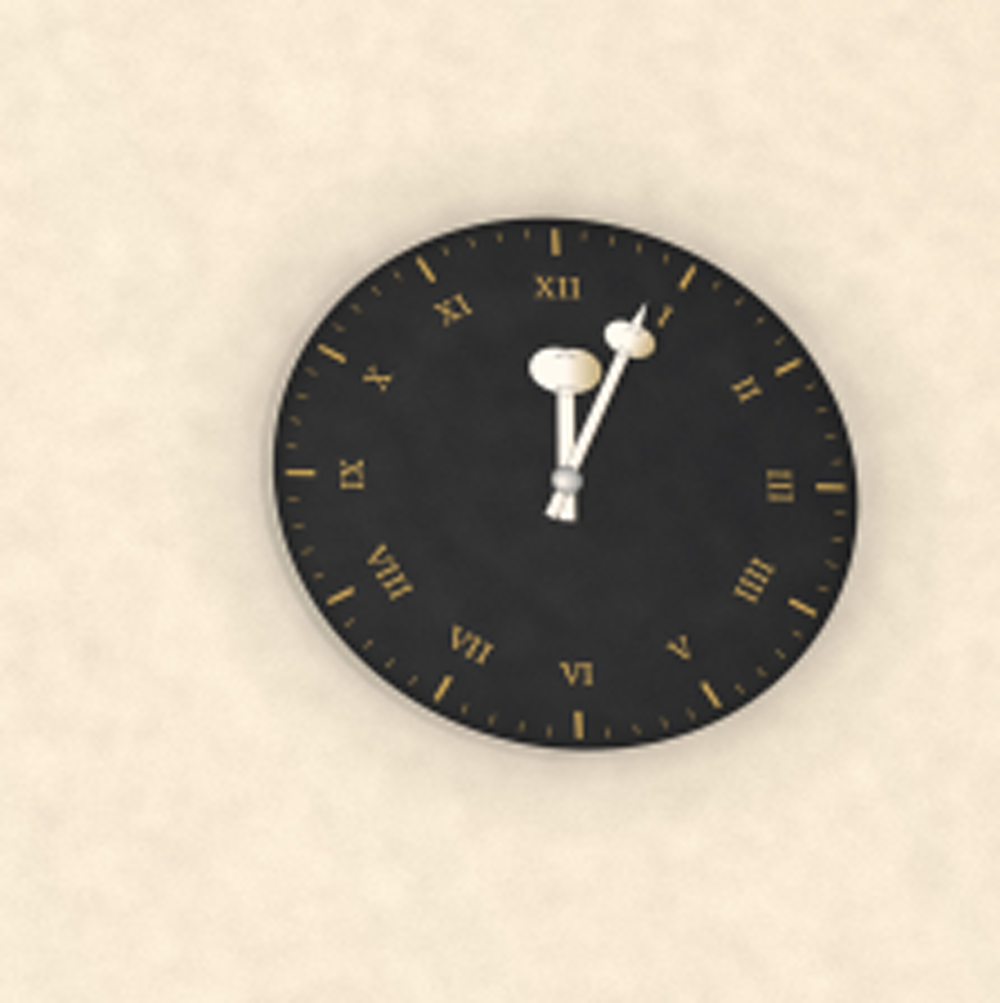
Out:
12.04
